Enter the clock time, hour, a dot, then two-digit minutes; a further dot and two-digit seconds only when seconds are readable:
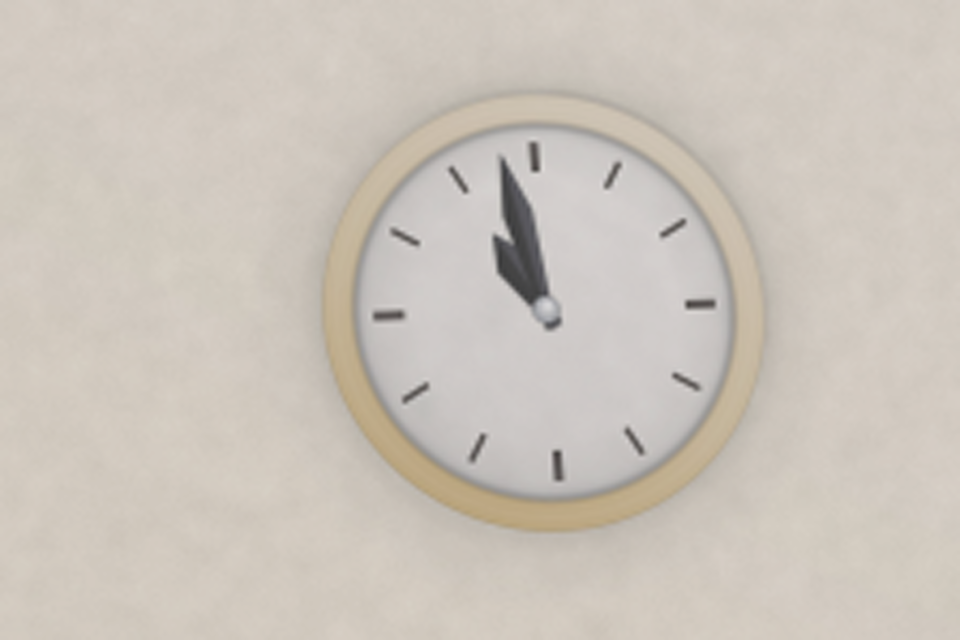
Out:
10.58
